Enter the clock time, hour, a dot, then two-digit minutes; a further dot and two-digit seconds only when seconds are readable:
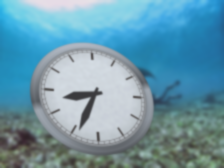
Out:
8.34
